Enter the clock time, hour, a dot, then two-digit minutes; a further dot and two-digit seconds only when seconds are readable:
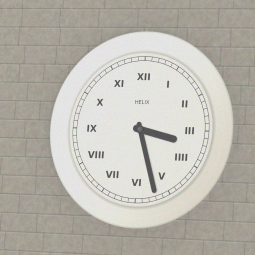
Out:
3.27
